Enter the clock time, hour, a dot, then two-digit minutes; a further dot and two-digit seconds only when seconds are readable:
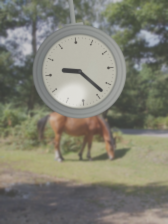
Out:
9.23
